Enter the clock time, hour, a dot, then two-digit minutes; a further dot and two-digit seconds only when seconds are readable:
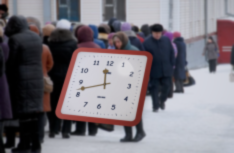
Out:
11.42
